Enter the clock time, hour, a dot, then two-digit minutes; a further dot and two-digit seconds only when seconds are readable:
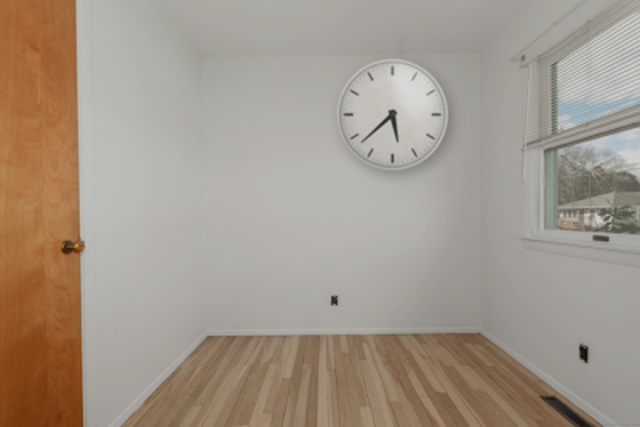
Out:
5.38
